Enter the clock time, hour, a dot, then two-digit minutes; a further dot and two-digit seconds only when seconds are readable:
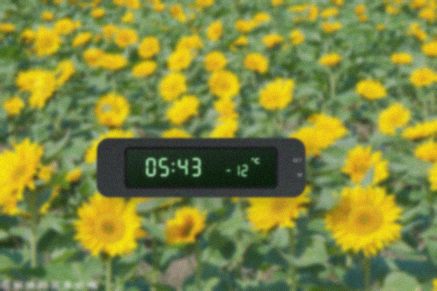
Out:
5.43
